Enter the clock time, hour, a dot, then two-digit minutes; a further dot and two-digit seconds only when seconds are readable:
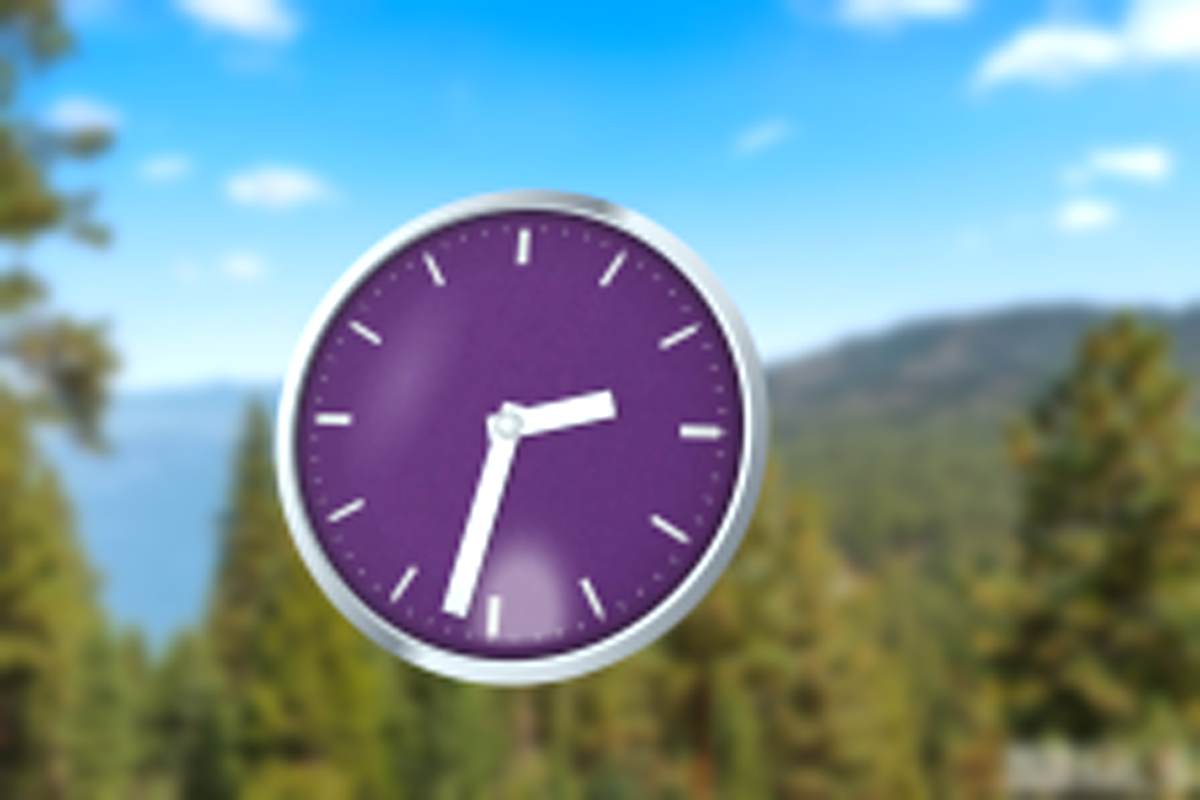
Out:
2.32
